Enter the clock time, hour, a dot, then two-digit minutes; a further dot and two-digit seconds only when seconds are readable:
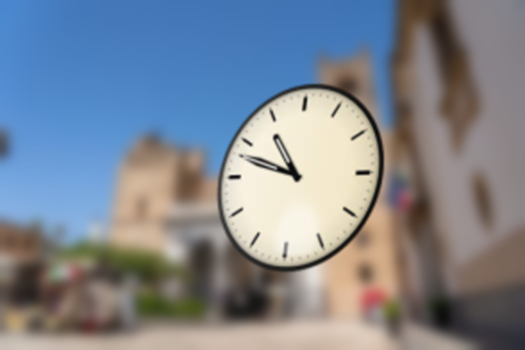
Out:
10.48
